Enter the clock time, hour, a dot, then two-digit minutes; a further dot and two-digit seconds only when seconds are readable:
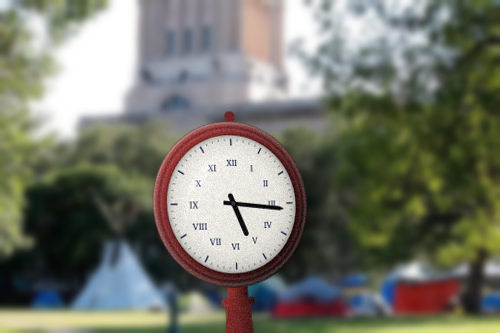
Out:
5.16
